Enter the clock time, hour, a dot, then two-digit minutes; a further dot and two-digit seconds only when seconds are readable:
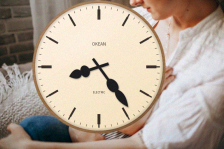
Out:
8.24
